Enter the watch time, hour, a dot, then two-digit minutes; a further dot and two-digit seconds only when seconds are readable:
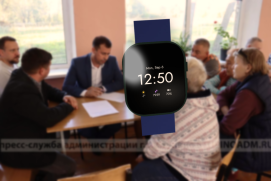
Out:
12.50
